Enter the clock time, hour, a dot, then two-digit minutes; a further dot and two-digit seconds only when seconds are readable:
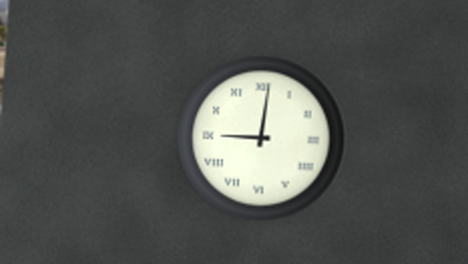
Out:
9.01
